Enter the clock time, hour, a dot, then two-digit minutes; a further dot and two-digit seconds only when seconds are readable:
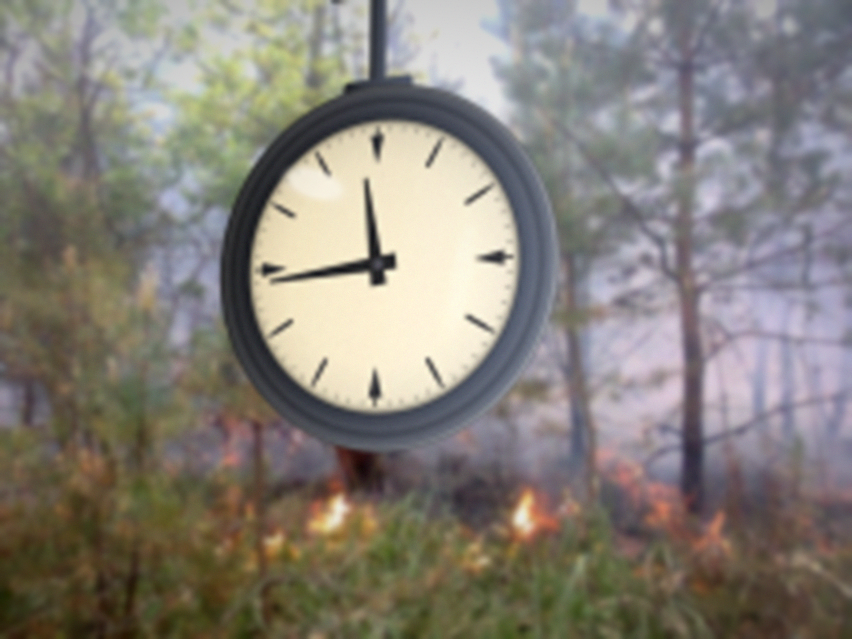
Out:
11.44
